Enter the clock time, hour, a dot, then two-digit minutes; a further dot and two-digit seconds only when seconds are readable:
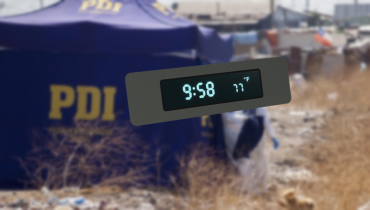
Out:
9.58
